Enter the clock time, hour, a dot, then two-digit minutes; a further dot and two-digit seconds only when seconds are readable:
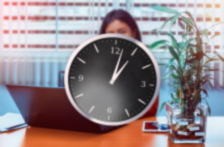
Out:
1.02
